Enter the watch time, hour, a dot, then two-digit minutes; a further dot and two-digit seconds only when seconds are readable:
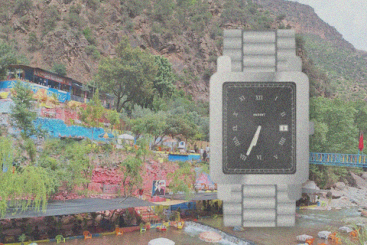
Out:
6.34
